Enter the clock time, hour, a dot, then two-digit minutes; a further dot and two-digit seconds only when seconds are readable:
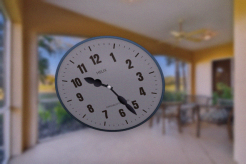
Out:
10.27
